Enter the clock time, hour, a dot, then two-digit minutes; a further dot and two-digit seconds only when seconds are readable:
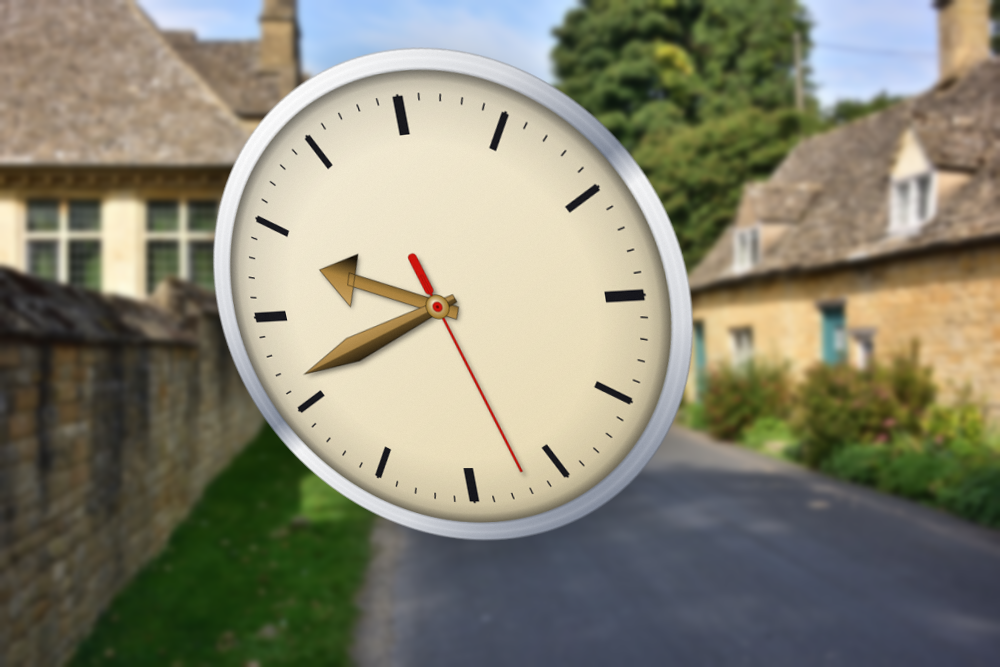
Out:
9.41.27
